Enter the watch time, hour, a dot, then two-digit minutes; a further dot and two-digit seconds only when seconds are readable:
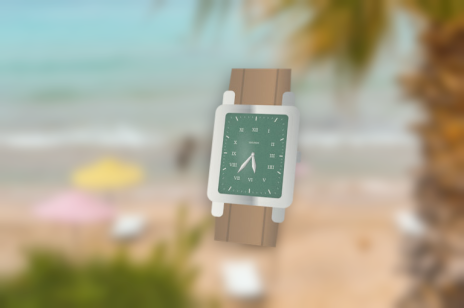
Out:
5.36
